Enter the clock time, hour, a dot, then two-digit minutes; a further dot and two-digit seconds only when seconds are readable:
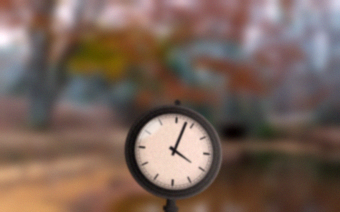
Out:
4.03
